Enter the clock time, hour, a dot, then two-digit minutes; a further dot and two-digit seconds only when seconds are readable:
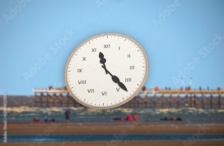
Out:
11.23
